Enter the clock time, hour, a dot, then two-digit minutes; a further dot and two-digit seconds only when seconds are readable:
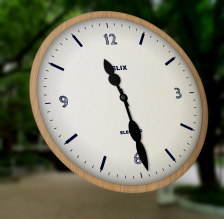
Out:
11.29
